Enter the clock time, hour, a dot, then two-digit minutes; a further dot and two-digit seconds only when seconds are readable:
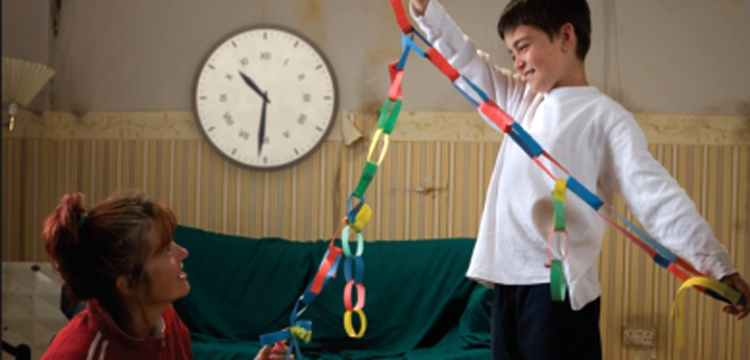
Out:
10.31
